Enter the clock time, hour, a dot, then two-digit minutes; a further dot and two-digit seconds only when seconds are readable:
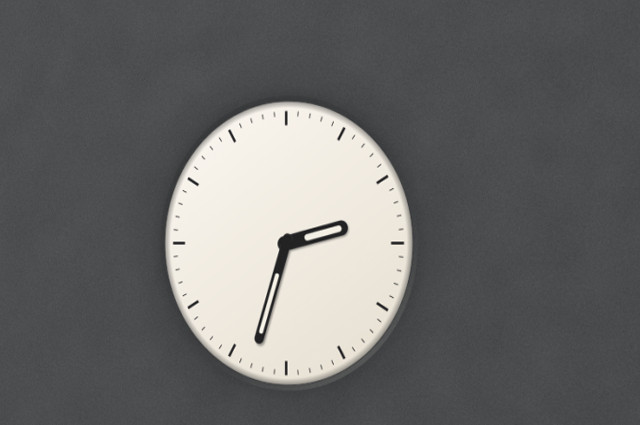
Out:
2.33
